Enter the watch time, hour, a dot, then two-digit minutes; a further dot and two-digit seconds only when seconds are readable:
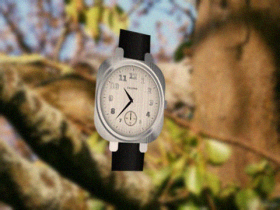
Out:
10.37
